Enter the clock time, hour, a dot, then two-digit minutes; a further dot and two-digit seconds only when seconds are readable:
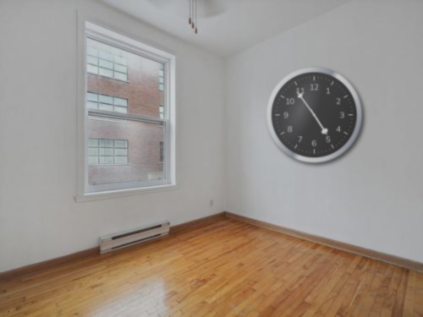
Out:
4.54
